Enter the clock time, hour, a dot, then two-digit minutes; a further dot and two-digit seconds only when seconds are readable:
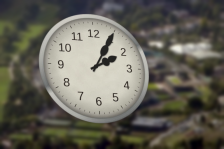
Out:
2.05
